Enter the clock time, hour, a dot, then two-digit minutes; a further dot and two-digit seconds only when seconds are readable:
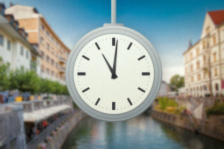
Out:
11.01
